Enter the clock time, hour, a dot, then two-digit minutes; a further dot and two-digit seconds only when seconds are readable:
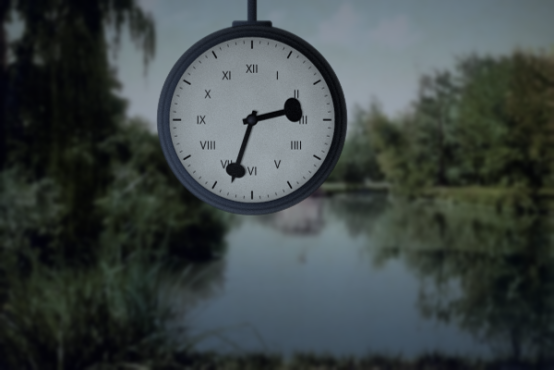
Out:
2.33
